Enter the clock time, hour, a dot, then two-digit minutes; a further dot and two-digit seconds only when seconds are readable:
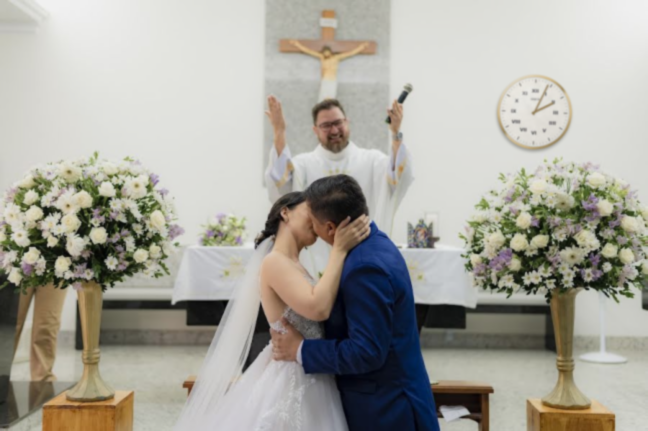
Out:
2.04
